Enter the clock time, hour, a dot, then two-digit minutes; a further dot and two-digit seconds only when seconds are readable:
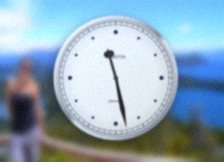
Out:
11.28
